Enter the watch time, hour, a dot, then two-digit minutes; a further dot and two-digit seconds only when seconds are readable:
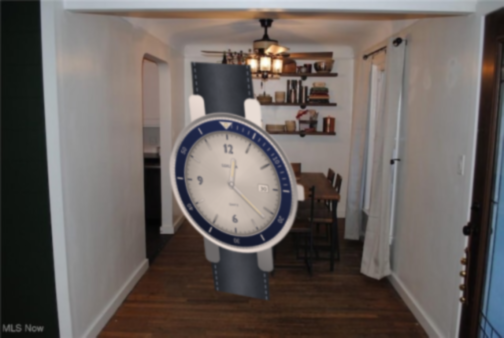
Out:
12.22
